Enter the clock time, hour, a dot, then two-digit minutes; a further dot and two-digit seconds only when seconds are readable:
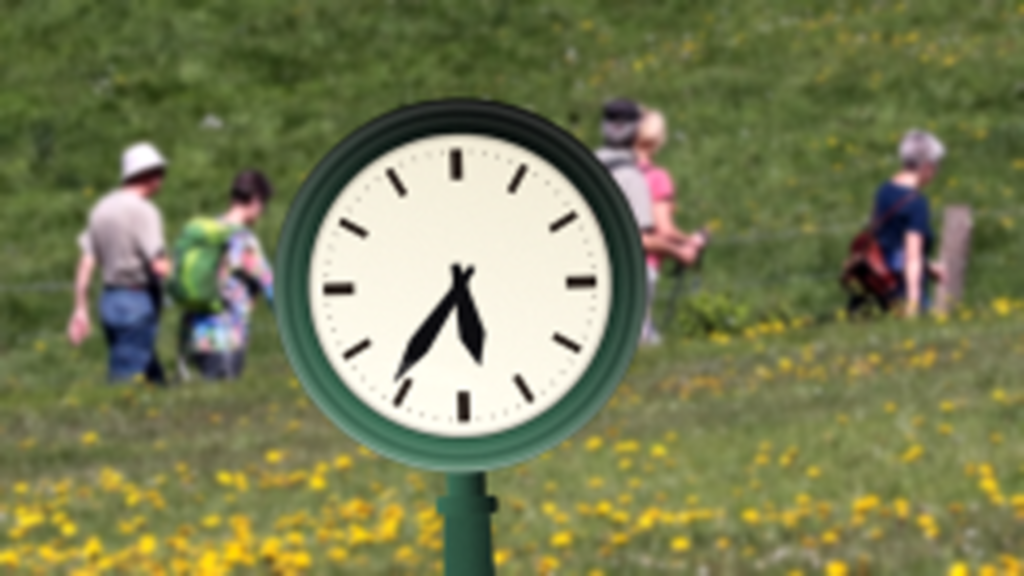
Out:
5.36
